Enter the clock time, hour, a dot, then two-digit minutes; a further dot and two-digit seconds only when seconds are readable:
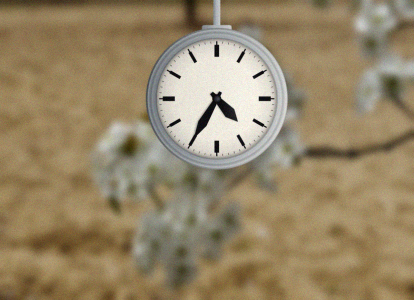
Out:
4.35
